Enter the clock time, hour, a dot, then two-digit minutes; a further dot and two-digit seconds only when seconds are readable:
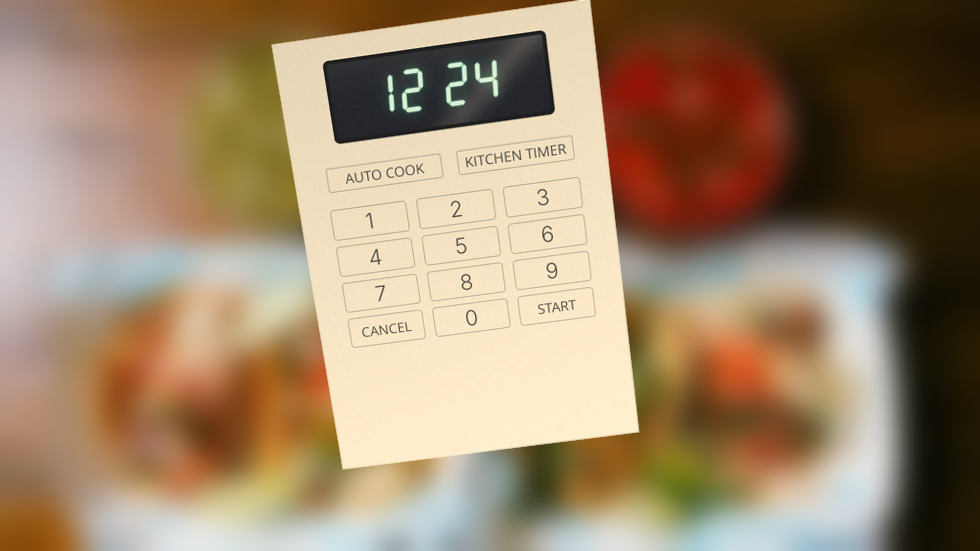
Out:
12.24
